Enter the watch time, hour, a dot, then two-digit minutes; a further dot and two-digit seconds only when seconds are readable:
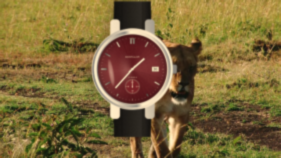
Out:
1.37
